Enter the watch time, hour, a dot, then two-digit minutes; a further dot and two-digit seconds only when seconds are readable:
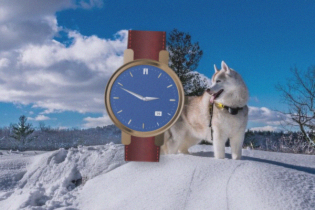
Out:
2.49
